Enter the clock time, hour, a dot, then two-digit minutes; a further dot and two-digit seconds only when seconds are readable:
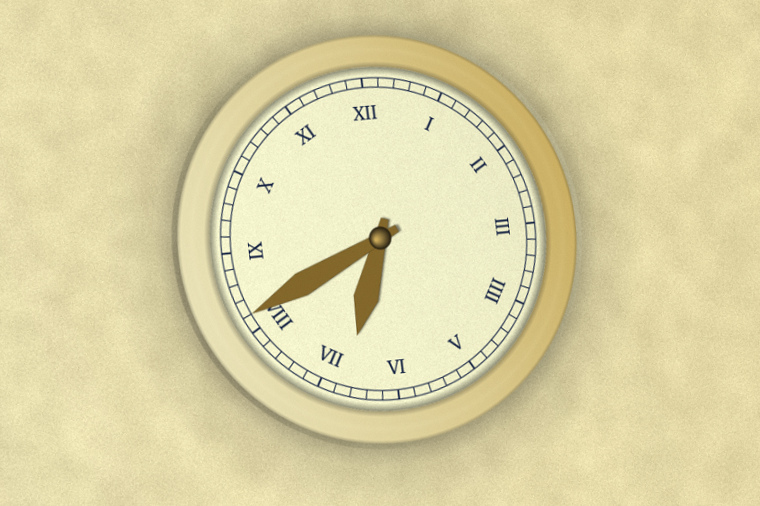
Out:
6.41
